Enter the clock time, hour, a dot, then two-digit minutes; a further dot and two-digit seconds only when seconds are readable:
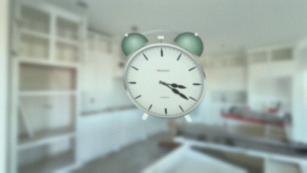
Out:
3.21
